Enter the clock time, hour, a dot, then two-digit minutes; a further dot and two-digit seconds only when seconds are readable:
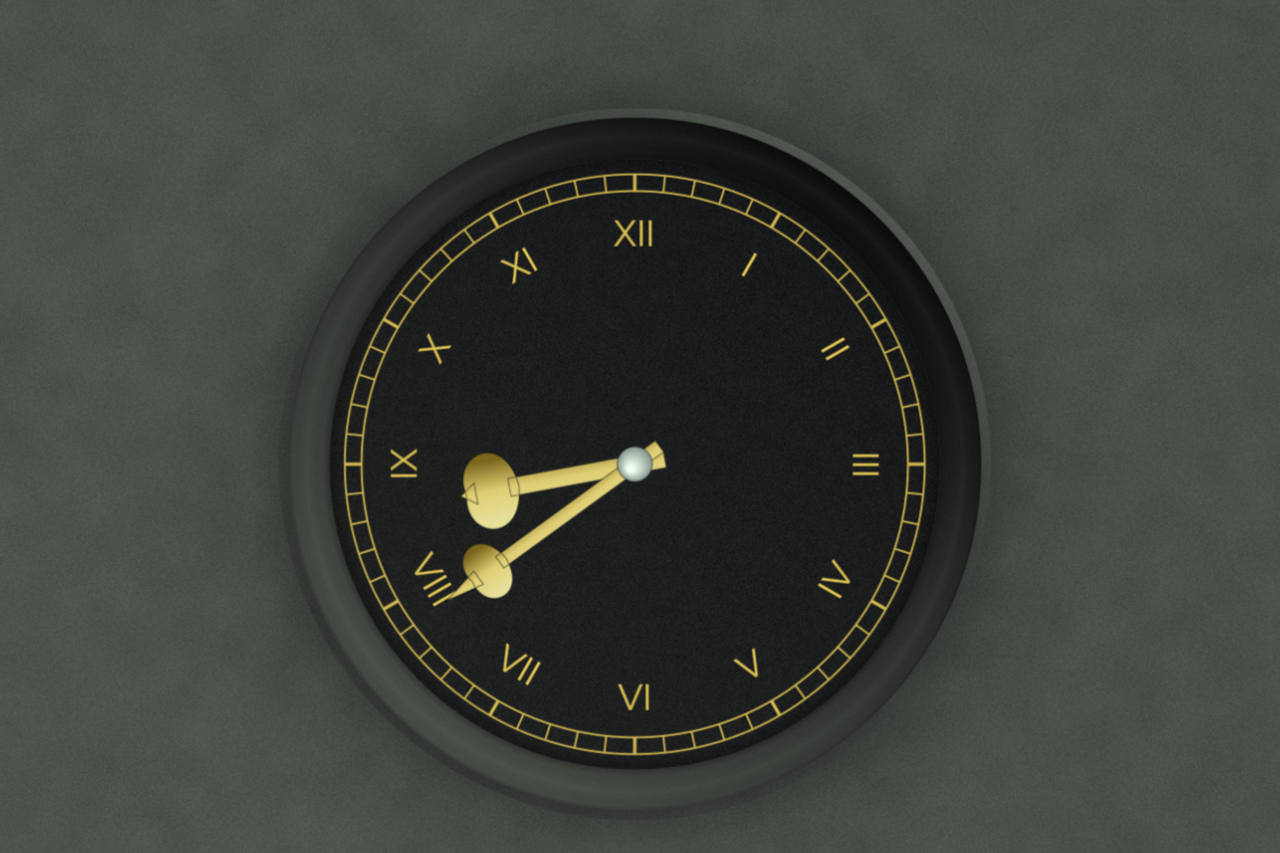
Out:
8.39
